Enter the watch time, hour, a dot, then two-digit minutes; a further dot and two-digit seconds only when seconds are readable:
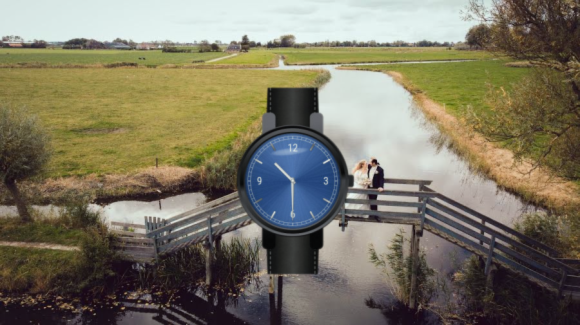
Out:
10.30
